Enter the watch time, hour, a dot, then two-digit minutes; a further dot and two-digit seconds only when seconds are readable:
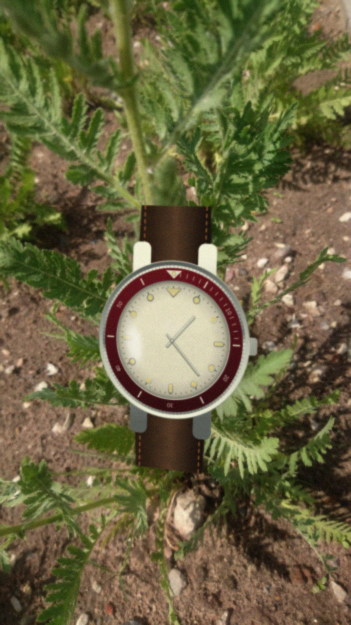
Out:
1.23
